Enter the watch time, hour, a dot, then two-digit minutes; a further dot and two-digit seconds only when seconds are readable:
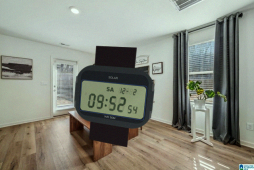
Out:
9.52.54
